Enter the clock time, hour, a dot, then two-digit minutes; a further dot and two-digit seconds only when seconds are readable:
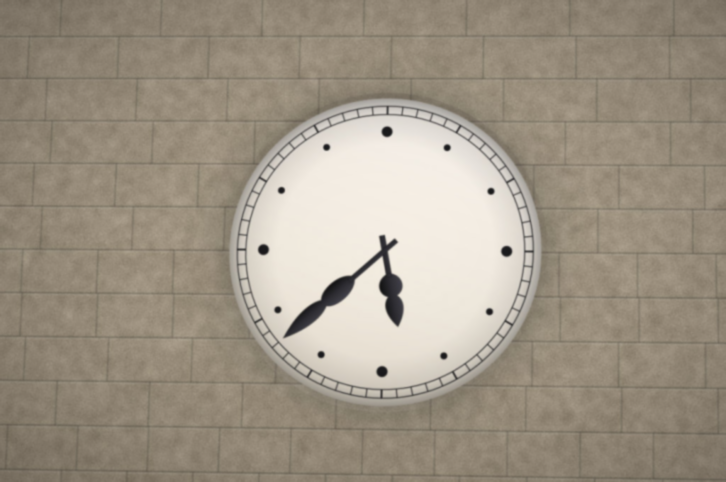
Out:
5.38
